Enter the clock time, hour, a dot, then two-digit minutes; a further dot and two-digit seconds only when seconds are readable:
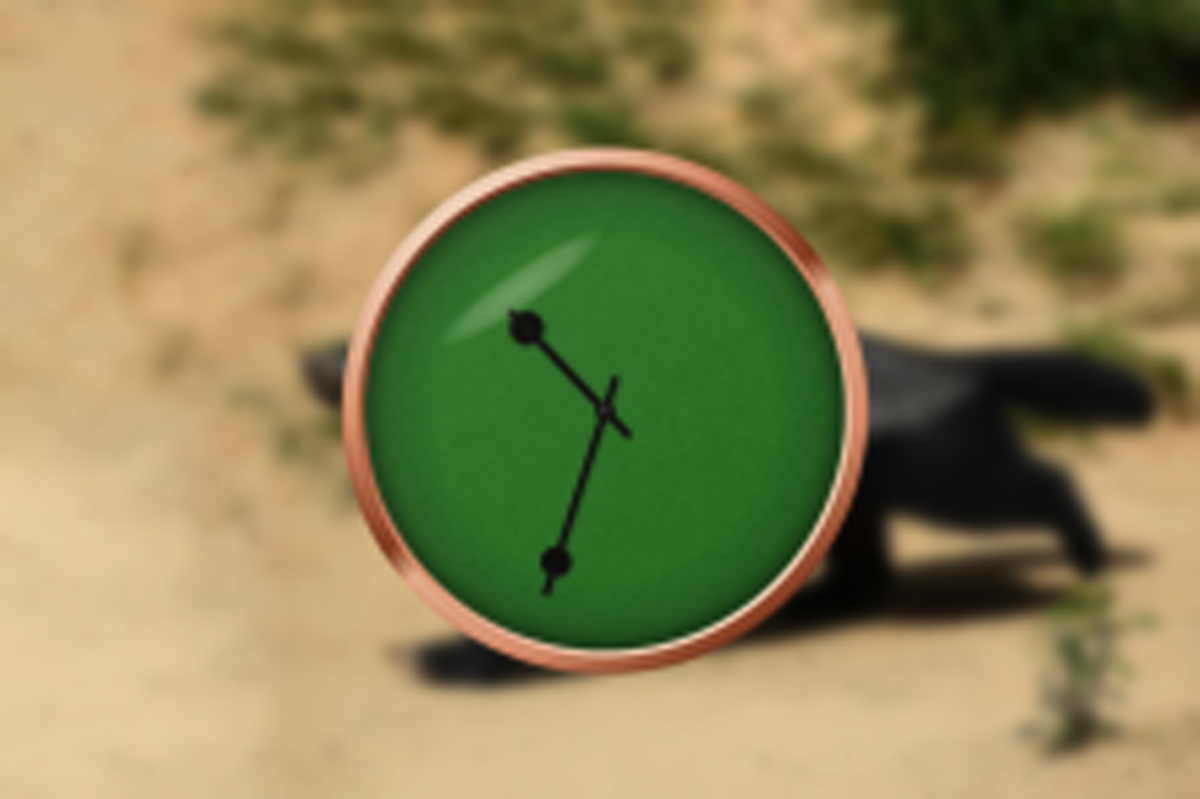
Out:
10.33
